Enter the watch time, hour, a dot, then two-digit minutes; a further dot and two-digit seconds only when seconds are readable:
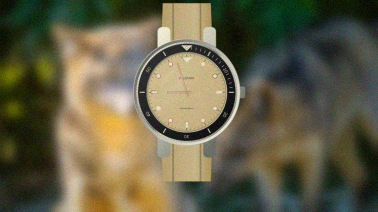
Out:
8.57
